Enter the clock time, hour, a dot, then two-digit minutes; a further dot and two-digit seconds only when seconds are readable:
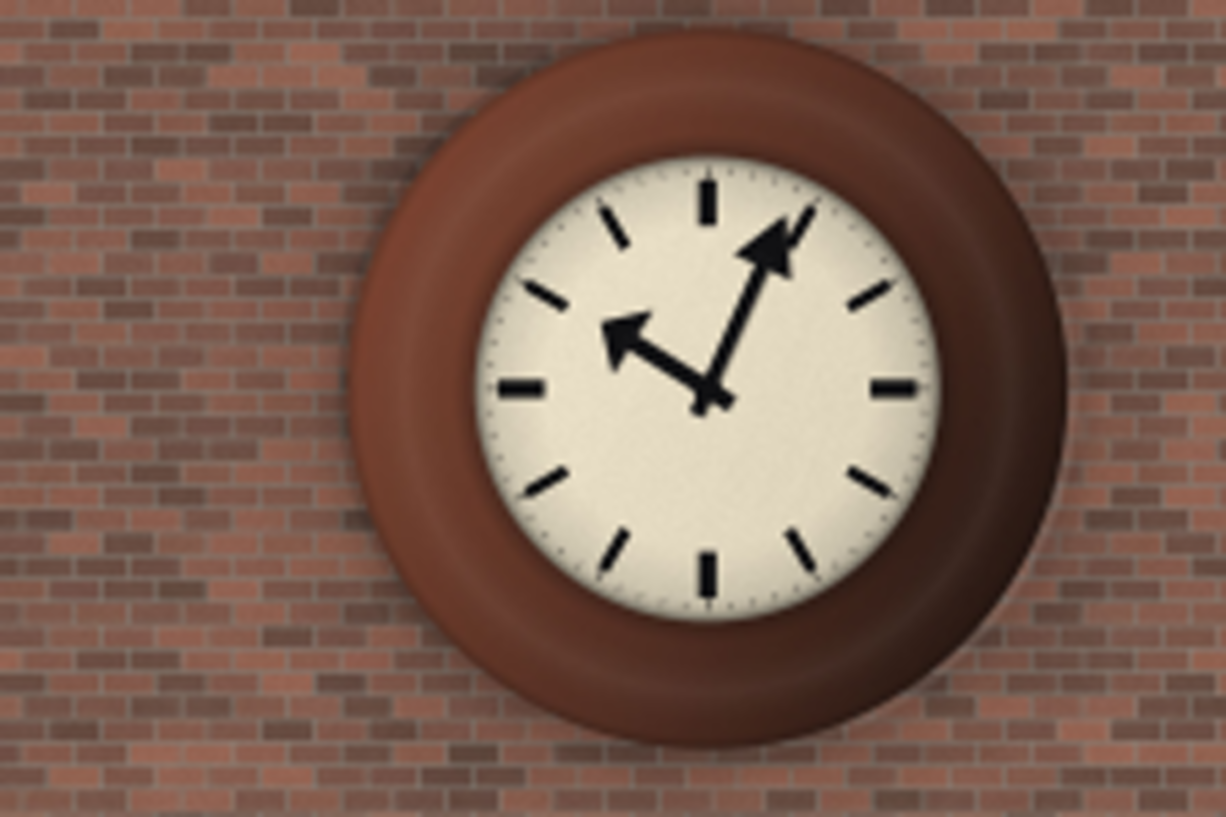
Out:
10.04
